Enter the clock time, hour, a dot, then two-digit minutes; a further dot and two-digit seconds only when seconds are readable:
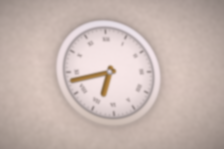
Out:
6.43
